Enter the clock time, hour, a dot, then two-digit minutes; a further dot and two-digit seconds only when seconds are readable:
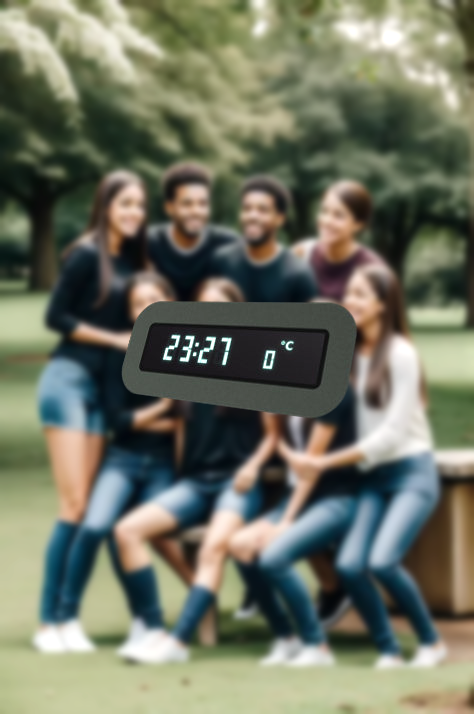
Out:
23.27
